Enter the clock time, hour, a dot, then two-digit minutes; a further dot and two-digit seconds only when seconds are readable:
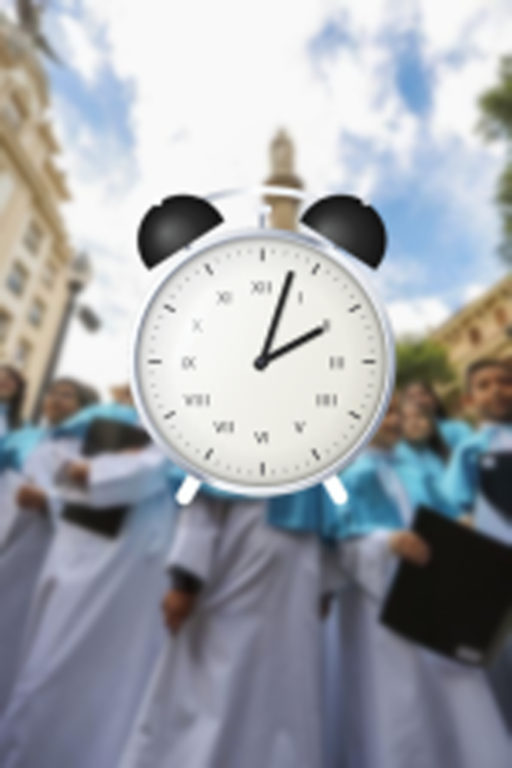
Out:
2.03
